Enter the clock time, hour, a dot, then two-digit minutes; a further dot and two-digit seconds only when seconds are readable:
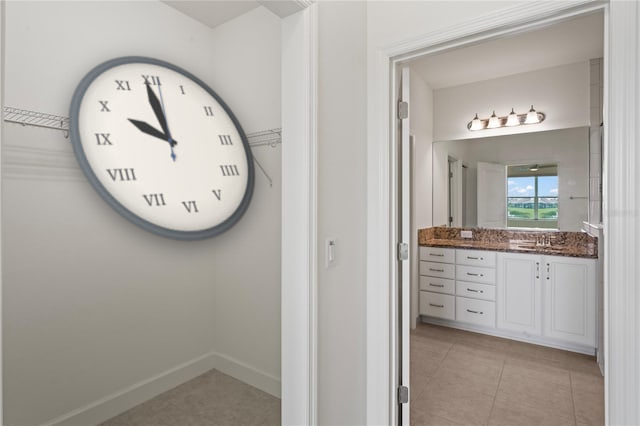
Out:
9.59.01
